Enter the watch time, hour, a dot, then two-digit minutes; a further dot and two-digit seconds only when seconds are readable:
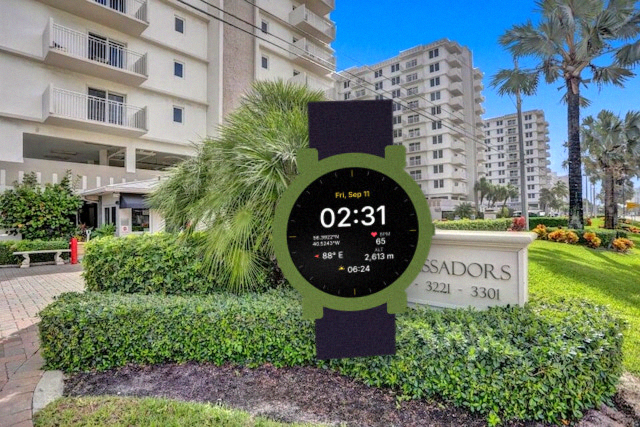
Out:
2.31
